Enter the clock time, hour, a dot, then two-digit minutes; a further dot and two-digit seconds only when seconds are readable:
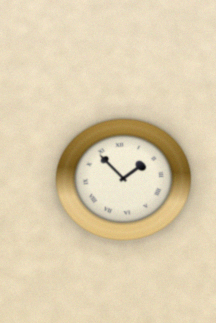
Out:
1.54
